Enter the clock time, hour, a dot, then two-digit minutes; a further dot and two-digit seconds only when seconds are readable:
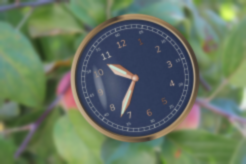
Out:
10.37
